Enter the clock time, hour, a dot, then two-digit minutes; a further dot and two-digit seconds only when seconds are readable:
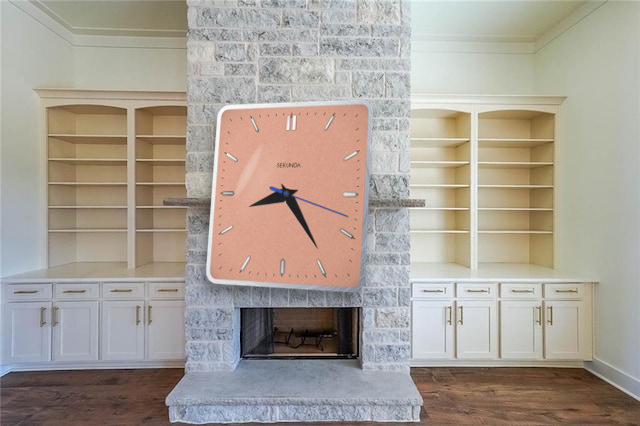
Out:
8.24.18
